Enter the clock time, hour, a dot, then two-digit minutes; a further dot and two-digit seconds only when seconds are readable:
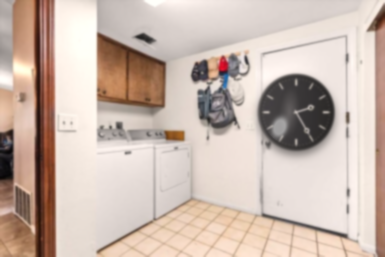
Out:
2.25
